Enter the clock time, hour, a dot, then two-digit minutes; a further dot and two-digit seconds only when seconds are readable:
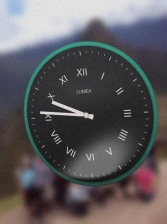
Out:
9.46
